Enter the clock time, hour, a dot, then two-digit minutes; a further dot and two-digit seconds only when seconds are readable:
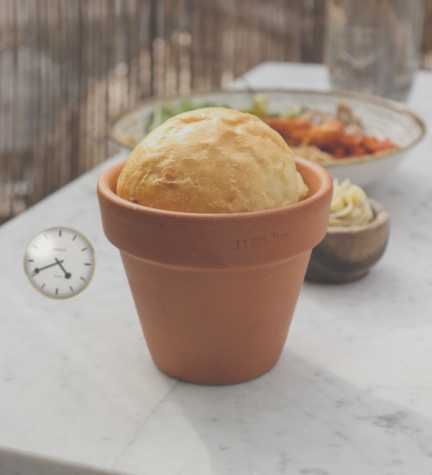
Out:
4.41
